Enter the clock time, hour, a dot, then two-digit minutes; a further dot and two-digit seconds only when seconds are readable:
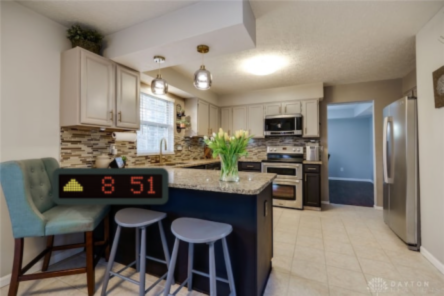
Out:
8.51
